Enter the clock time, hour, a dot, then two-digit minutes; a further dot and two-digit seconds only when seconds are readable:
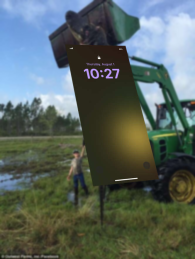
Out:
10.27
